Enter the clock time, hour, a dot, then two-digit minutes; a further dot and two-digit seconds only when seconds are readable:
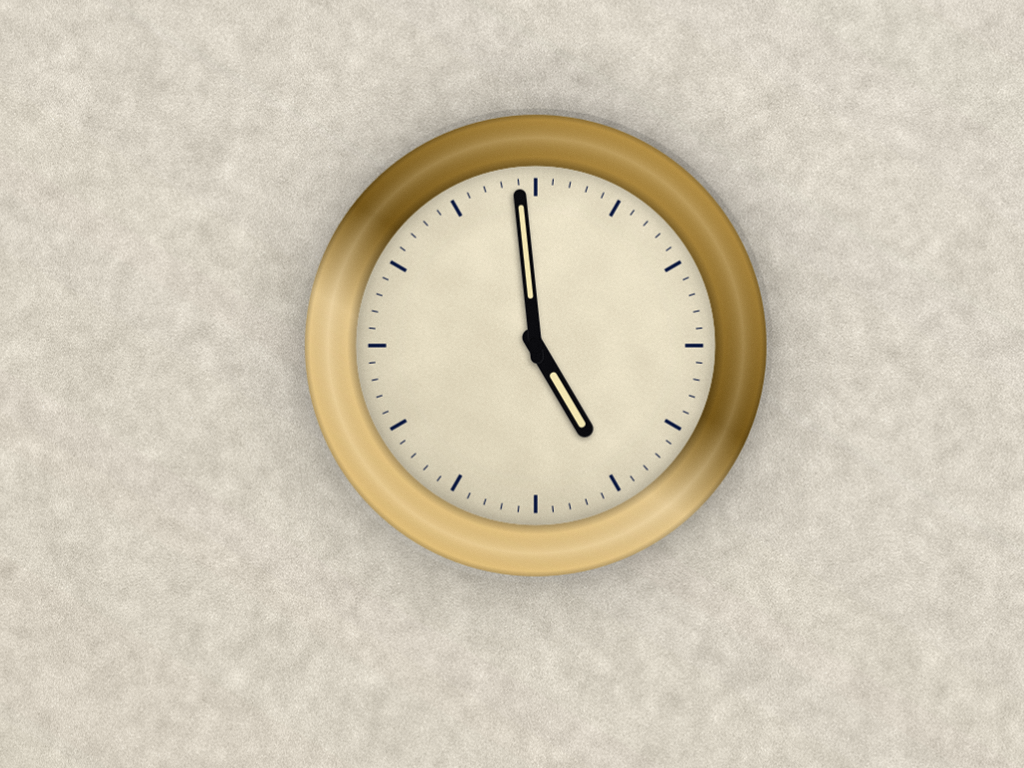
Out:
4.59
